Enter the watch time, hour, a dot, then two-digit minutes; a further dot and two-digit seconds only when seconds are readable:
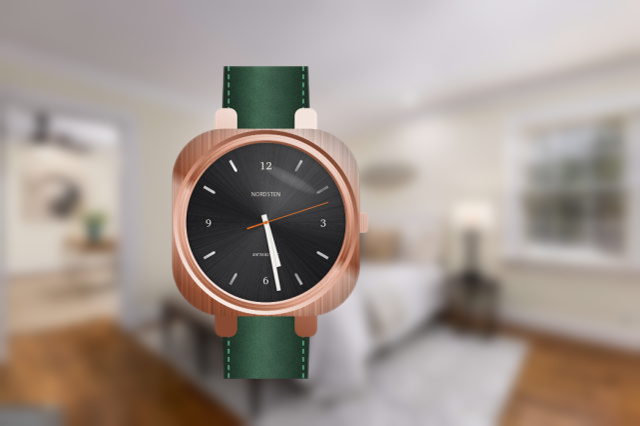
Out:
5.28.12
